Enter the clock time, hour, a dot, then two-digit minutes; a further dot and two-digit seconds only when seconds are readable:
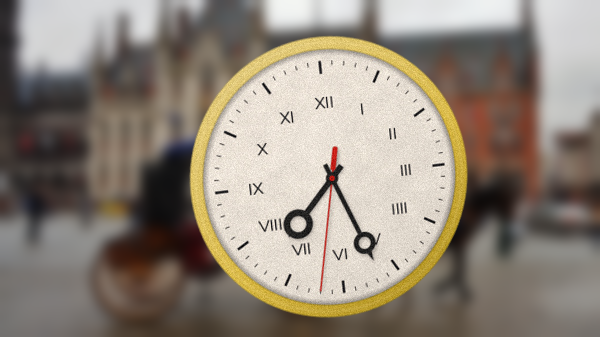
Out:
7.26.32
